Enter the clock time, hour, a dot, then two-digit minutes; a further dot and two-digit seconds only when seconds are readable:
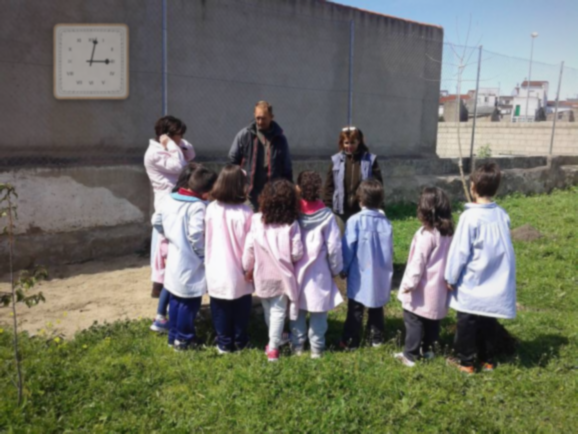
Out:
3.02
